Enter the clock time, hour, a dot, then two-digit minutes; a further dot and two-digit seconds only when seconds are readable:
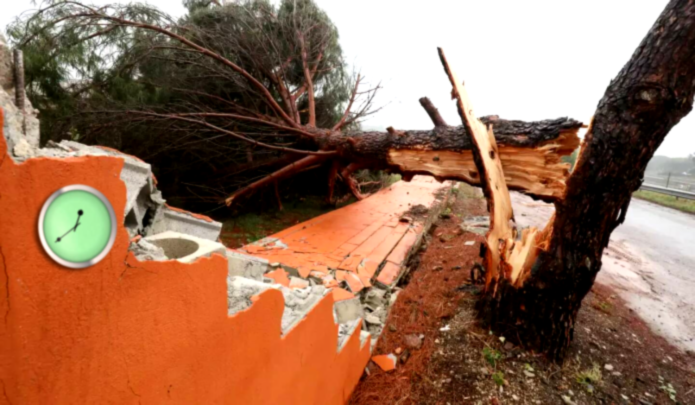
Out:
12.39
